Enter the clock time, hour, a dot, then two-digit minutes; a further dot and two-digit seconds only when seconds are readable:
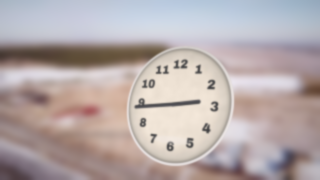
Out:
2.44
